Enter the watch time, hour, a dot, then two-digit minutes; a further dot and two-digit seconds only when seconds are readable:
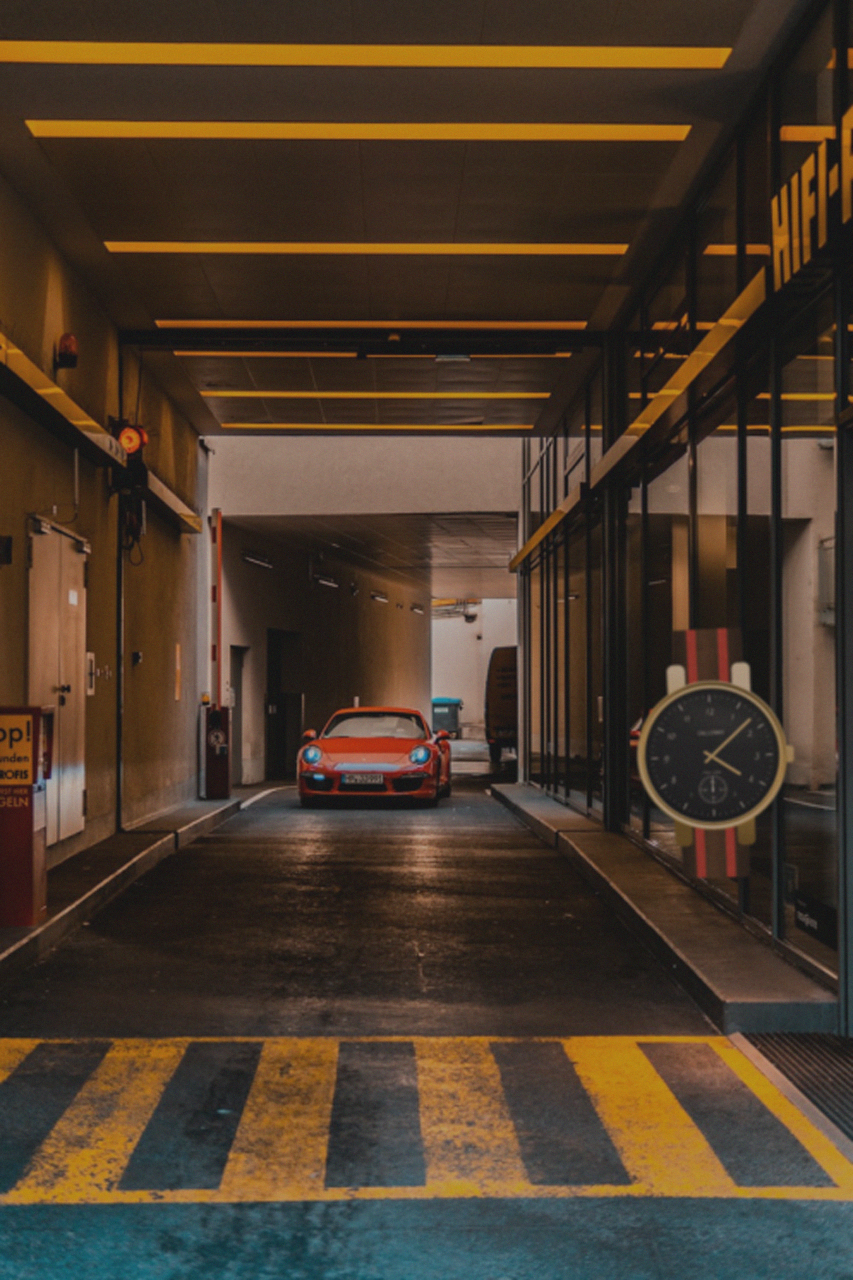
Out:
4.08
